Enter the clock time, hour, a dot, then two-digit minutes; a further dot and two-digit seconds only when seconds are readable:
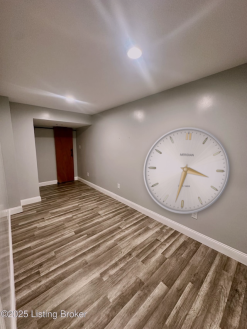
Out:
3.32
